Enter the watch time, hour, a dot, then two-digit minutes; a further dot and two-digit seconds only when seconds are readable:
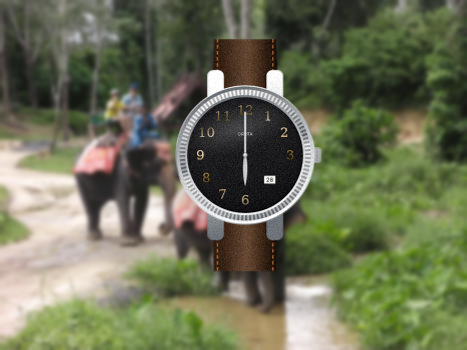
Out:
6.00
